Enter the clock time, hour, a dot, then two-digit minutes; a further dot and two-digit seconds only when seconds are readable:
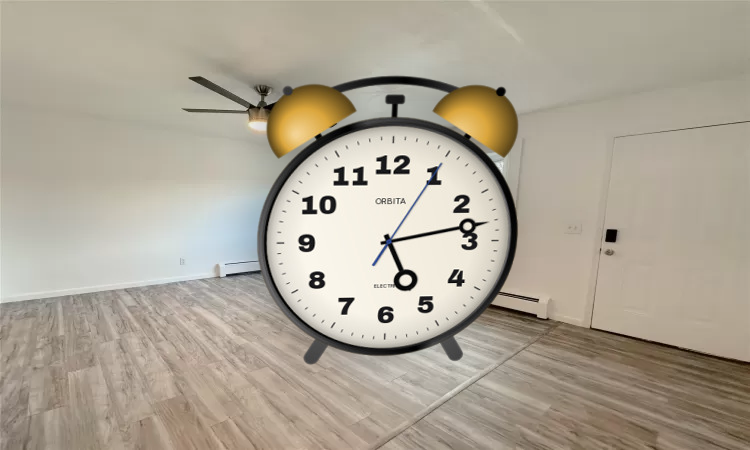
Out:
5.13.05
